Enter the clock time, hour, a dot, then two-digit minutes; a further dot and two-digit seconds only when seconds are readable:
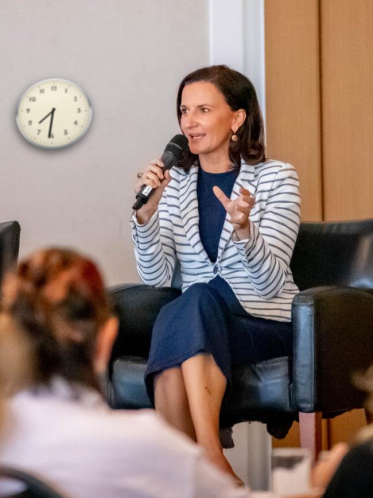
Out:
7.31
